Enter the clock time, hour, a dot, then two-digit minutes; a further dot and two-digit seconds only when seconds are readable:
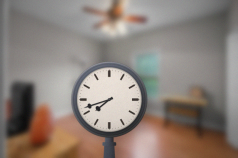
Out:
7.42
